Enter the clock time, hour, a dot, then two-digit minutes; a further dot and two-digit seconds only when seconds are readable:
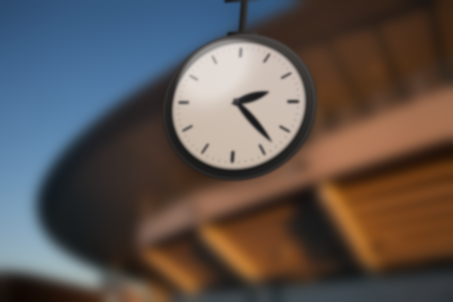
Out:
2.23
